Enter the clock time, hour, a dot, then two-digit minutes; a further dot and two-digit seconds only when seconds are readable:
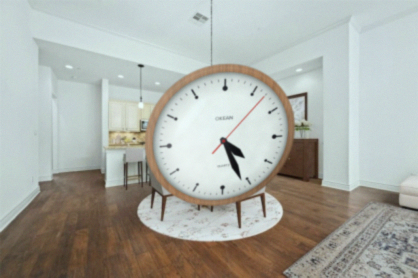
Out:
4.26.07
